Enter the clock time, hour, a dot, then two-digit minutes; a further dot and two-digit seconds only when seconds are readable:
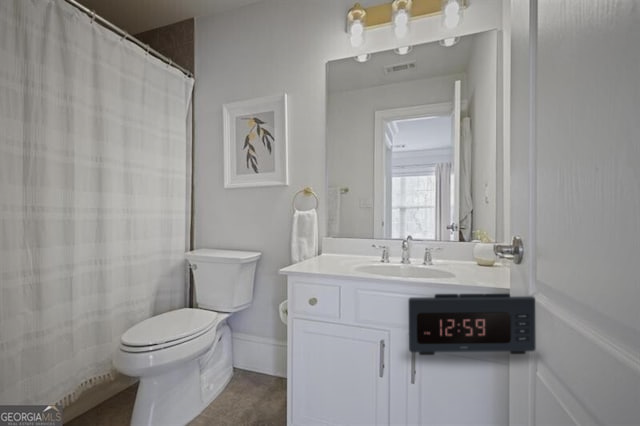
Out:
12.59
